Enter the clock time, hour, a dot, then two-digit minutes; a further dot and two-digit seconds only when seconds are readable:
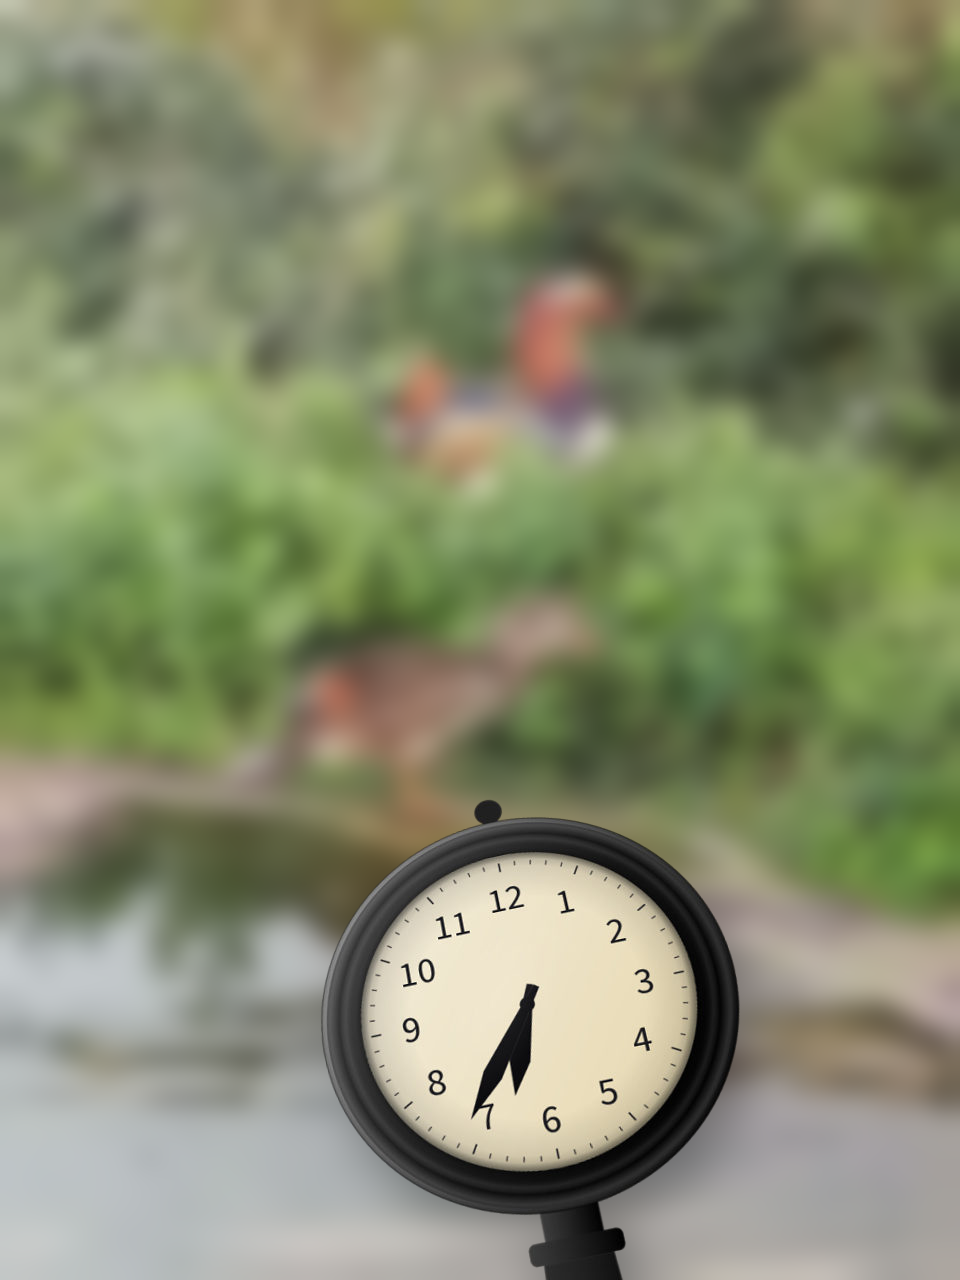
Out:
6.36
